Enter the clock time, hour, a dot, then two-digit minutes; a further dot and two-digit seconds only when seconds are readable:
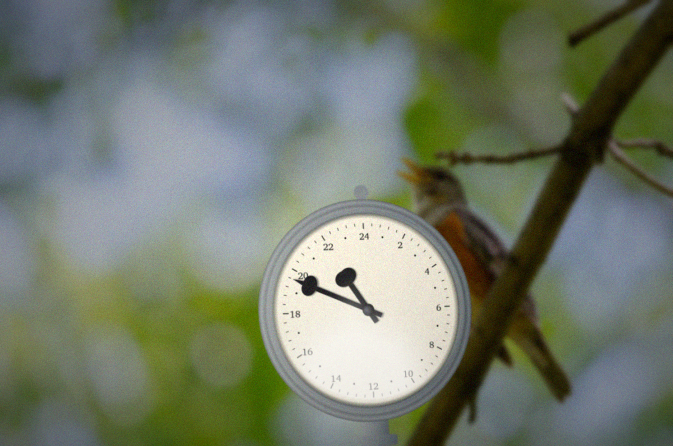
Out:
21.49
